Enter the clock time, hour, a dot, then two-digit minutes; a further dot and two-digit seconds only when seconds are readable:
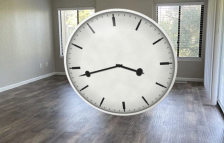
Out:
3.43
